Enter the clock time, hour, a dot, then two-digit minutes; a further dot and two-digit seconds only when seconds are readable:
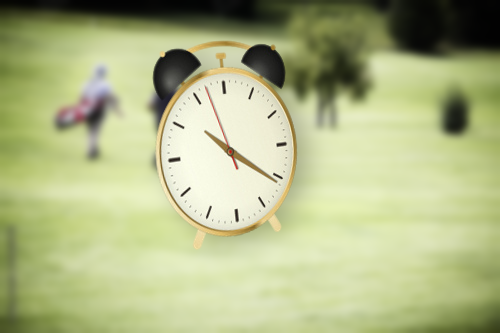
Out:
10.20.57
